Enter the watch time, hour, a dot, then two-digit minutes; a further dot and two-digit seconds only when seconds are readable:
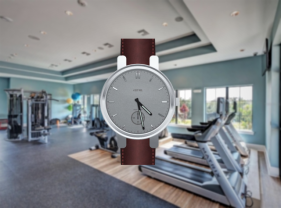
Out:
4.28
